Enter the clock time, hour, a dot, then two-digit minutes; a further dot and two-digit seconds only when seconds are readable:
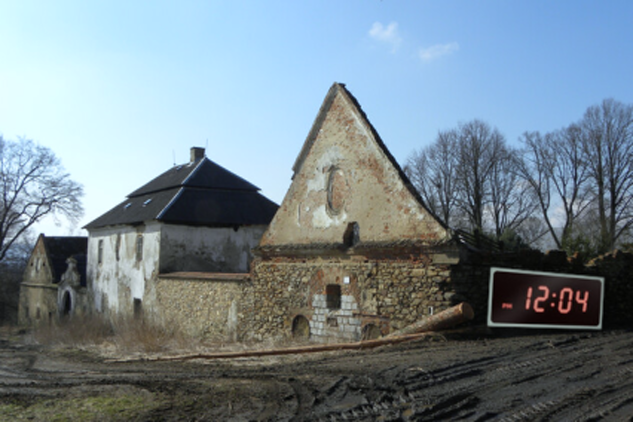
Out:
12.04
